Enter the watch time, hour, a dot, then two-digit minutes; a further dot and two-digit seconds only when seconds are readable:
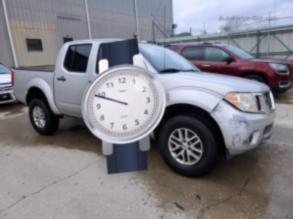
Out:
9.49
